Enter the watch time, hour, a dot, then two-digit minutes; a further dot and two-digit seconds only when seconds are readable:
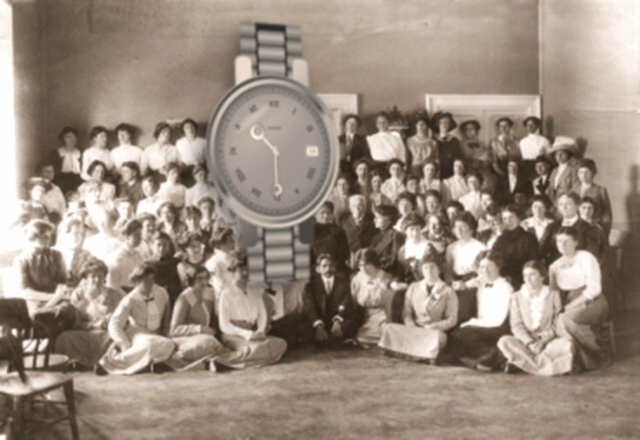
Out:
10.30
